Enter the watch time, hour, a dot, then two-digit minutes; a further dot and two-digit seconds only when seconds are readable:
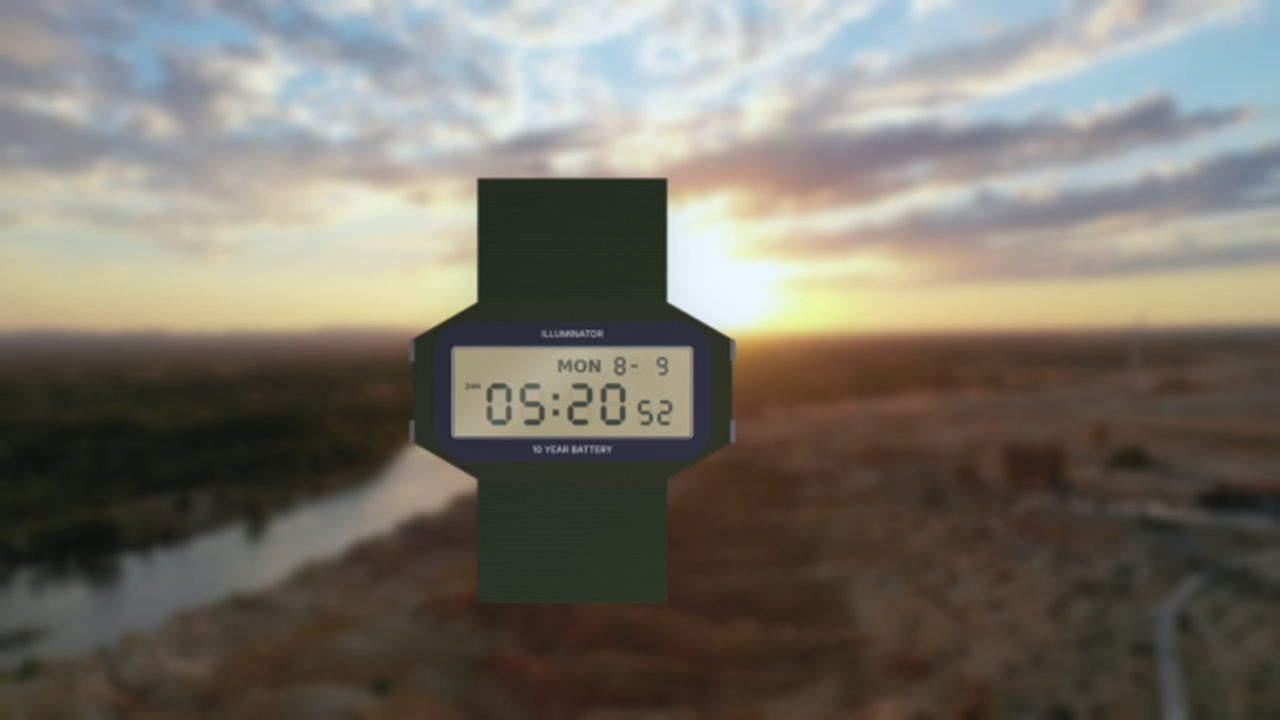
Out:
5.20.52
